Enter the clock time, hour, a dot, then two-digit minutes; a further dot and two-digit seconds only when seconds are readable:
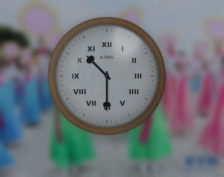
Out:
10.30
